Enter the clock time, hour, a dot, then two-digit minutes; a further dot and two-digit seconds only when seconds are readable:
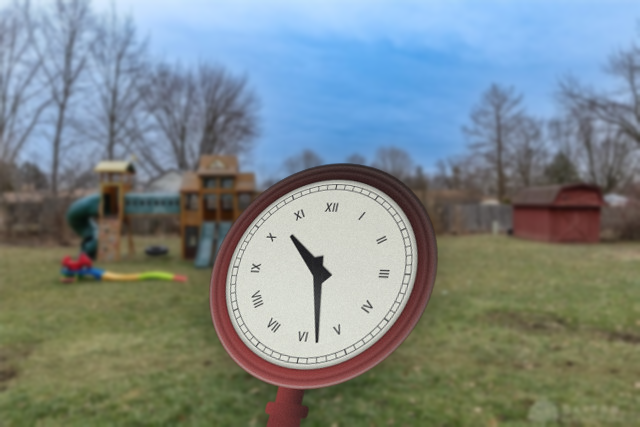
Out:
10.28
